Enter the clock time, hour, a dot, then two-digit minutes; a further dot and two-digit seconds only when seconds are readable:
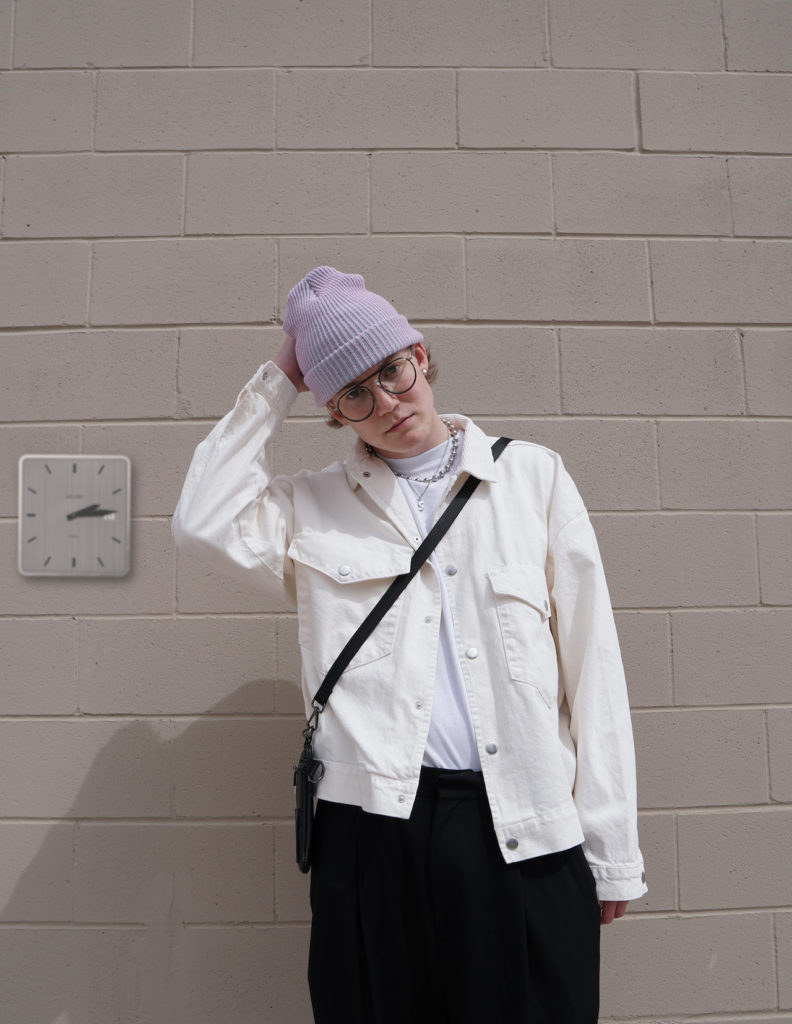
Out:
2.14
